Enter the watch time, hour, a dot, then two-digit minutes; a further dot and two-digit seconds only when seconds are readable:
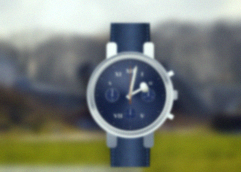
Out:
2.02
